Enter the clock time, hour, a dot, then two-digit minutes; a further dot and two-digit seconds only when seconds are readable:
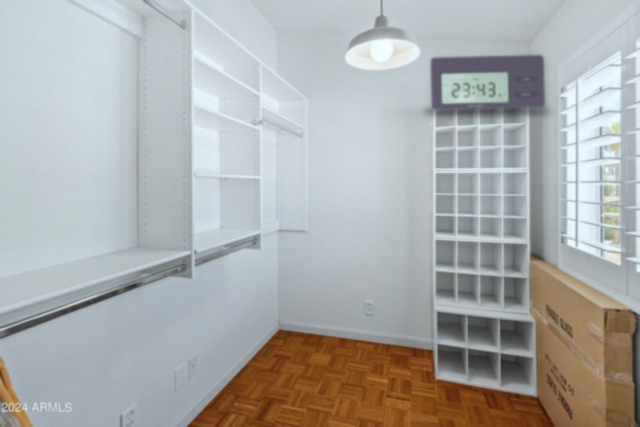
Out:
23.43
